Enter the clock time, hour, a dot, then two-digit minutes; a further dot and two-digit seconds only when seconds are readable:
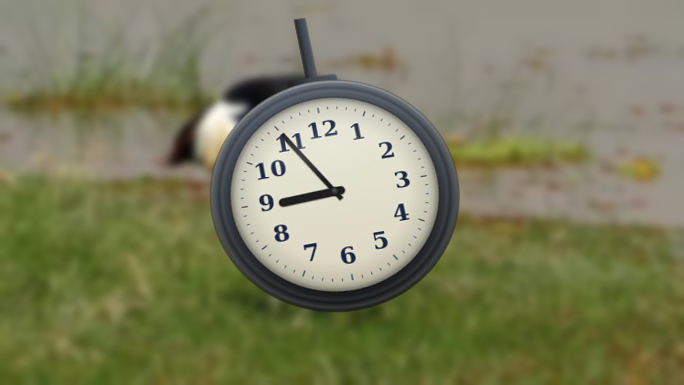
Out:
8.55
